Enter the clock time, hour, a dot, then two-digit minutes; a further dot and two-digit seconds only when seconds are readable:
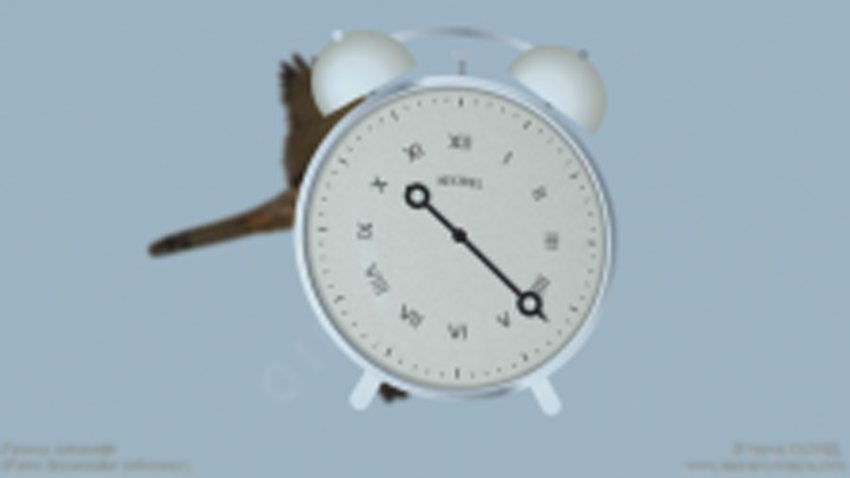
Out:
10.22
